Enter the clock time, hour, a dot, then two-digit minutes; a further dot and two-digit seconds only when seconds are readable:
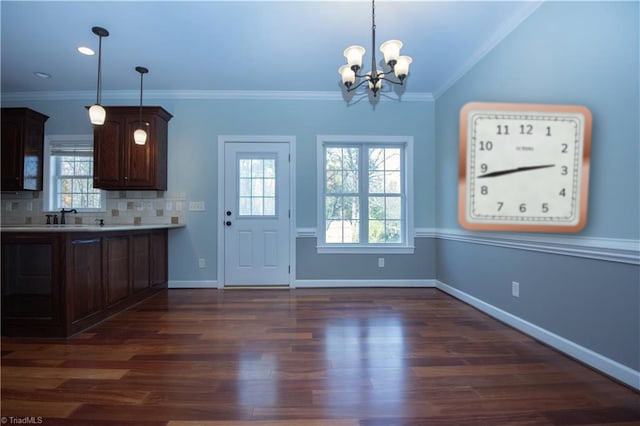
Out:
2.43
